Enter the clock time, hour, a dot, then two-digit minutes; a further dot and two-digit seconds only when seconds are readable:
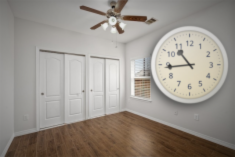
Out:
10.44
